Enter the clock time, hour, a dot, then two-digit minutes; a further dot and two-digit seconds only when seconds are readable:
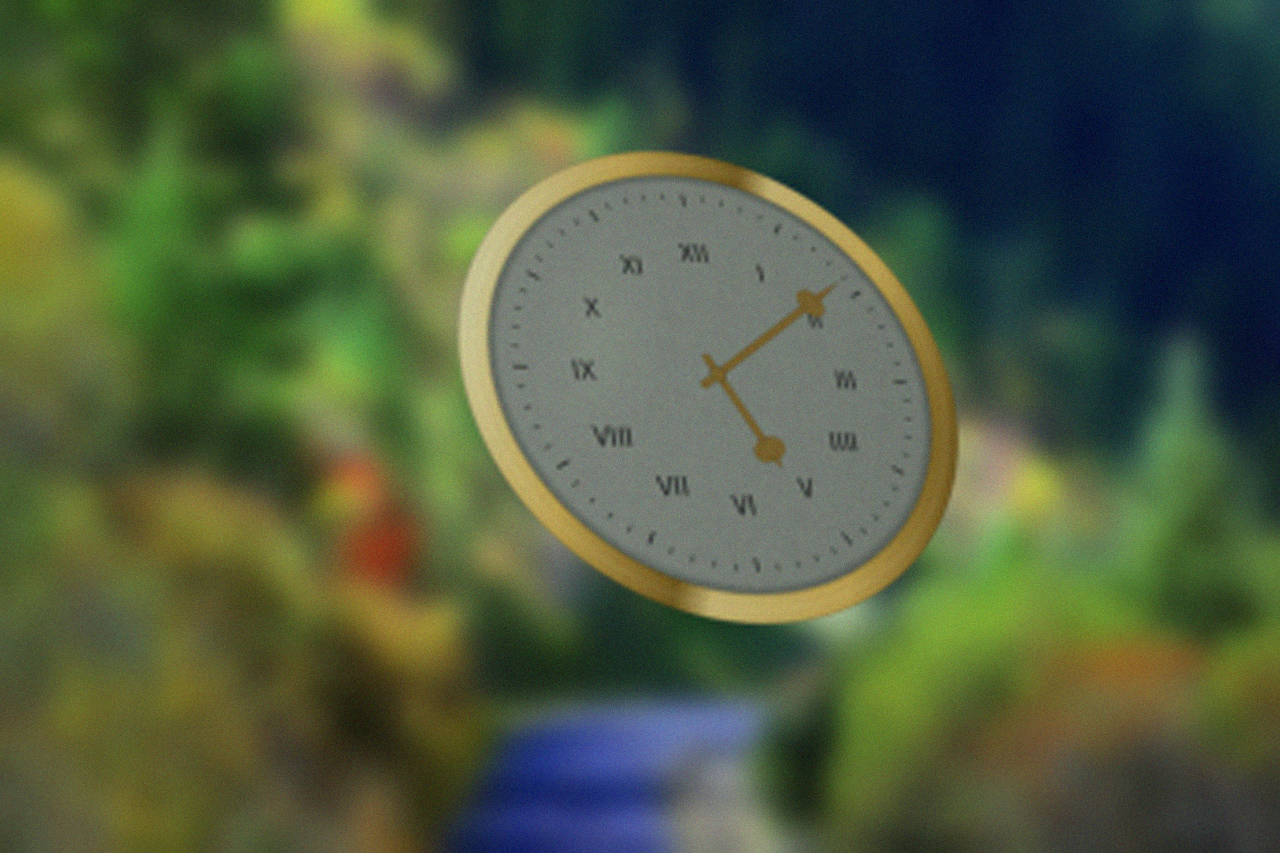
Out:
5.09
